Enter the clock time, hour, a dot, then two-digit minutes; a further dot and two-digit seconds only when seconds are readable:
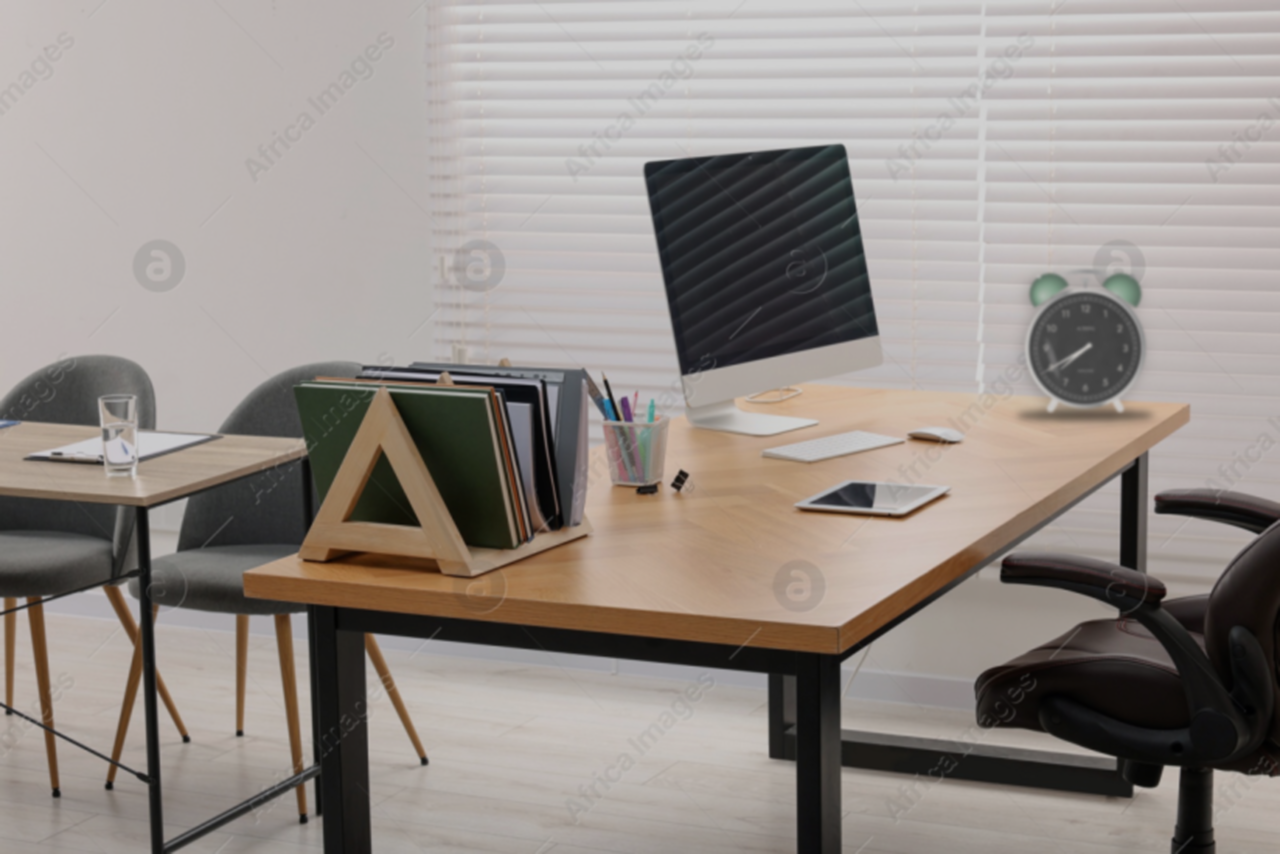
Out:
7.40
